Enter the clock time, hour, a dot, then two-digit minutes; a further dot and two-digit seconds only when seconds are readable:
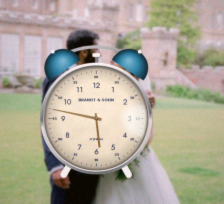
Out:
5.47
